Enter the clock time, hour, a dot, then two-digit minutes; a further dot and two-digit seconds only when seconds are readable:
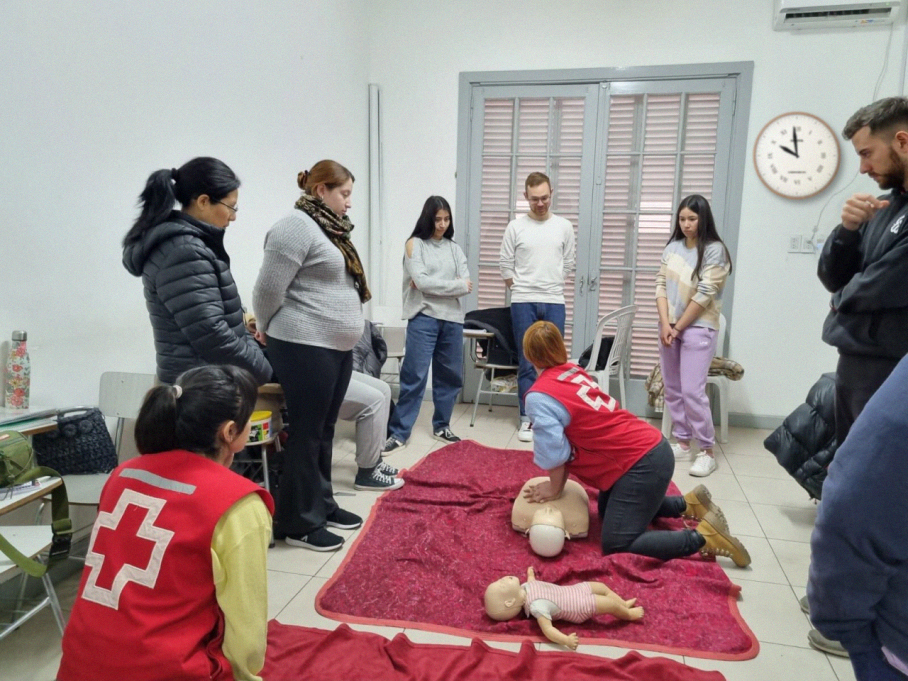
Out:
9.59
